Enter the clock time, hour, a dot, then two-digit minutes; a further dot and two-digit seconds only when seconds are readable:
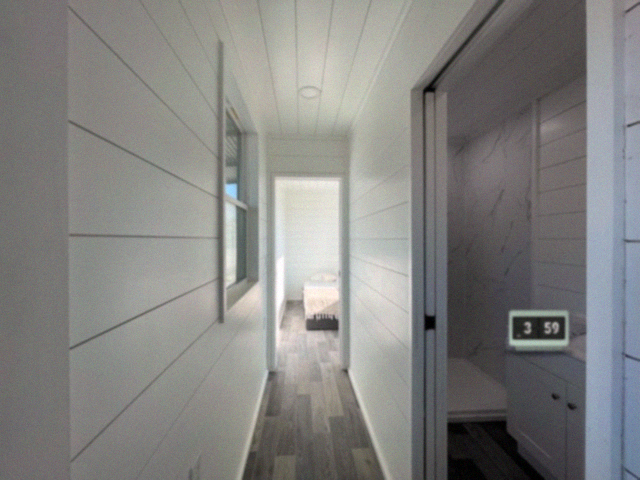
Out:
3.59
